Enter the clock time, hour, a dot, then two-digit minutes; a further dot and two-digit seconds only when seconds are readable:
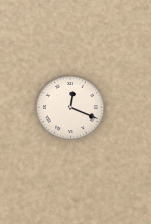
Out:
12.19
